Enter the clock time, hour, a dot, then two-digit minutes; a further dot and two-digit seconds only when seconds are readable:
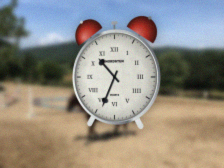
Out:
10.34
